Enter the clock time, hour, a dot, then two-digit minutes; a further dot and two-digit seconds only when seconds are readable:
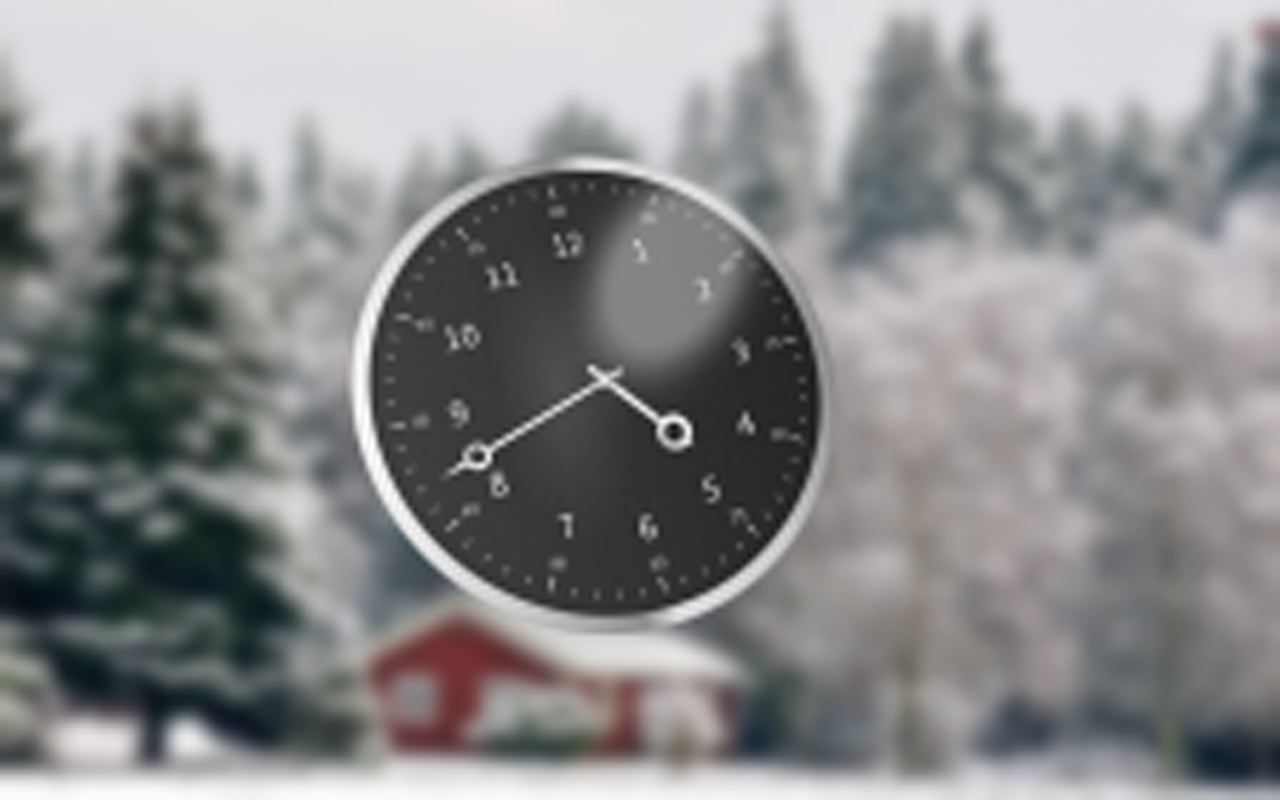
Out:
4.42
